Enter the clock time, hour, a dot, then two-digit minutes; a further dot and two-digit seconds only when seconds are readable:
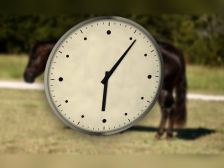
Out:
6.06
